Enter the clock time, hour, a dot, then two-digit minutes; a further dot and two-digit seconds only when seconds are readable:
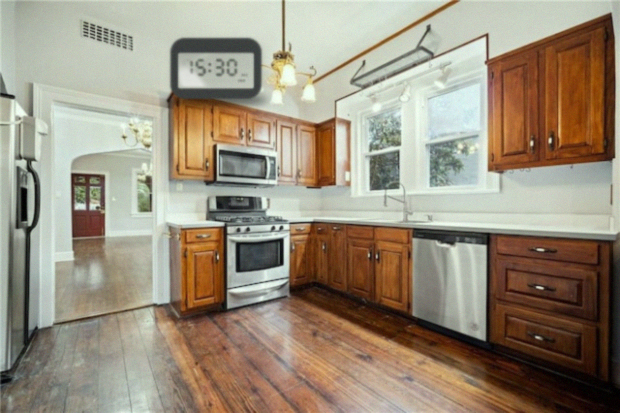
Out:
15.30
